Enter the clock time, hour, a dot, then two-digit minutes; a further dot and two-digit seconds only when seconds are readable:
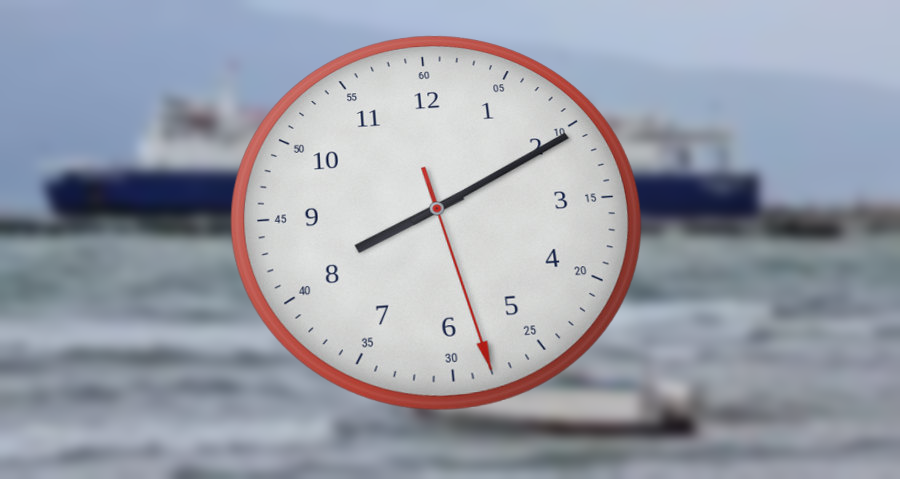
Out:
8.10.28
